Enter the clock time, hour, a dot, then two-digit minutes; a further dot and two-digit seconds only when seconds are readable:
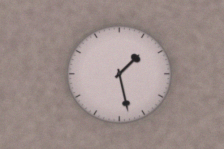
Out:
1.28
